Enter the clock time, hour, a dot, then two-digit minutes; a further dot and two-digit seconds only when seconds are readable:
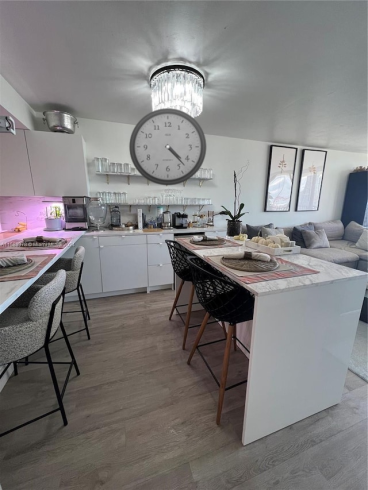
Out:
4.23
